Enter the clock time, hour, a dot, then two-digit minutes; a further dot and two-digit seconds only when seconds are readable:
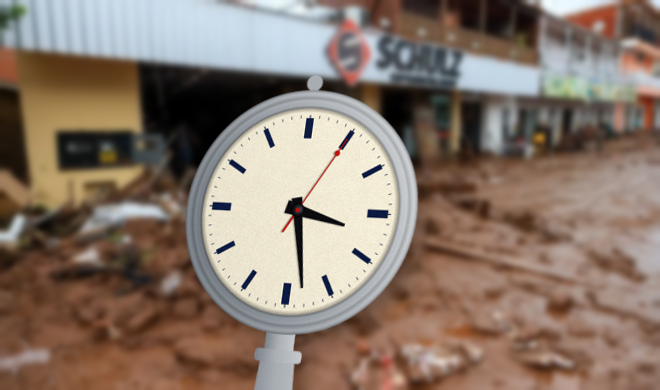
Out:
3.28.05
